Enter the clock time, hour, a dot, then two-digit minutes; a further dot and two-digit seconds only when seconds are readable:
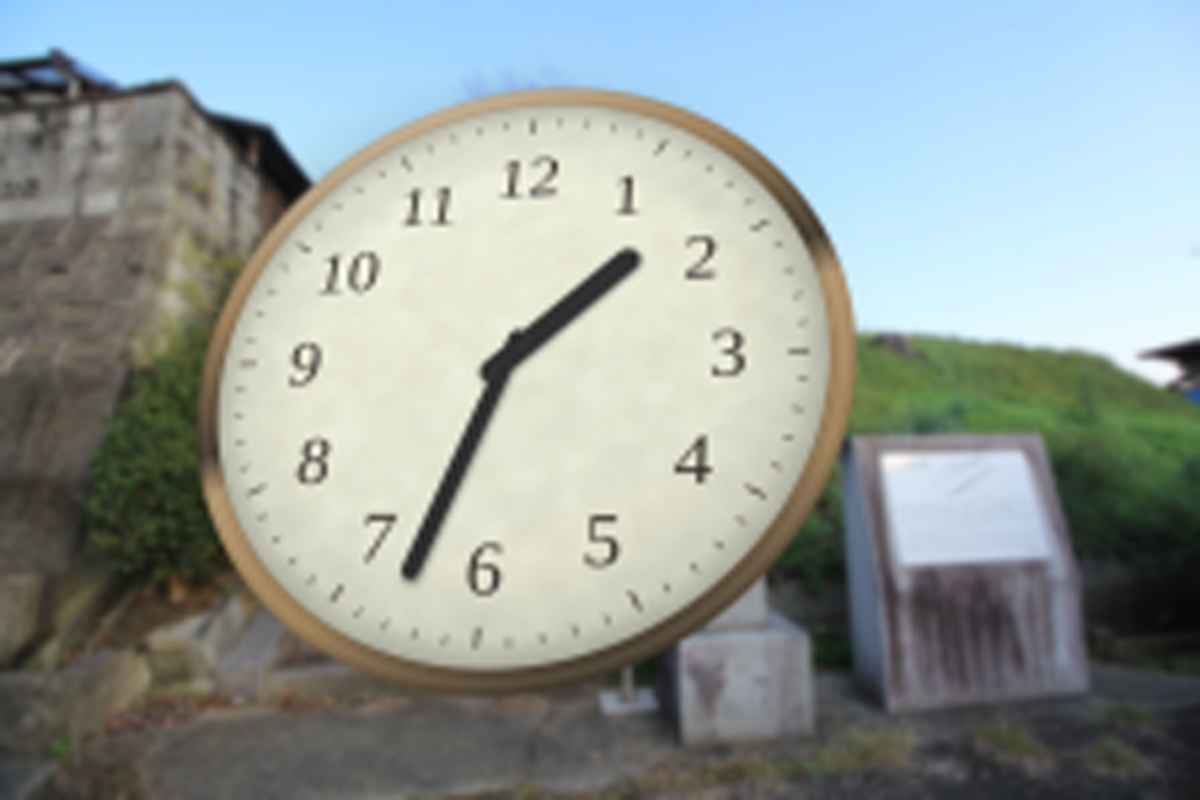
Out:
1.33
